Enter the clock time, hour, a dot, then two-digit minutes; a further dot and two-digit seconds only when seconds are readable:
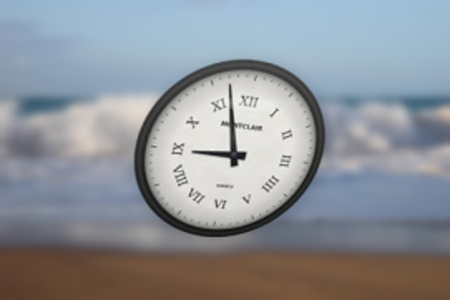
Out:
8.57
